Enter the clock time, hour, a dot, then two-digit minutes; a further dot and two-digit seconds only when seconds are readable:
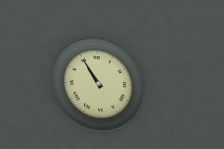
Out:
10.55
